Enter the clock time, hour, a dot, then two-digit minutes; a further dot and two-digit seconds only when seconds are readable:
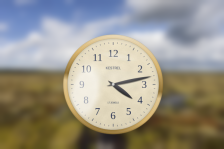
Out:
4.13
